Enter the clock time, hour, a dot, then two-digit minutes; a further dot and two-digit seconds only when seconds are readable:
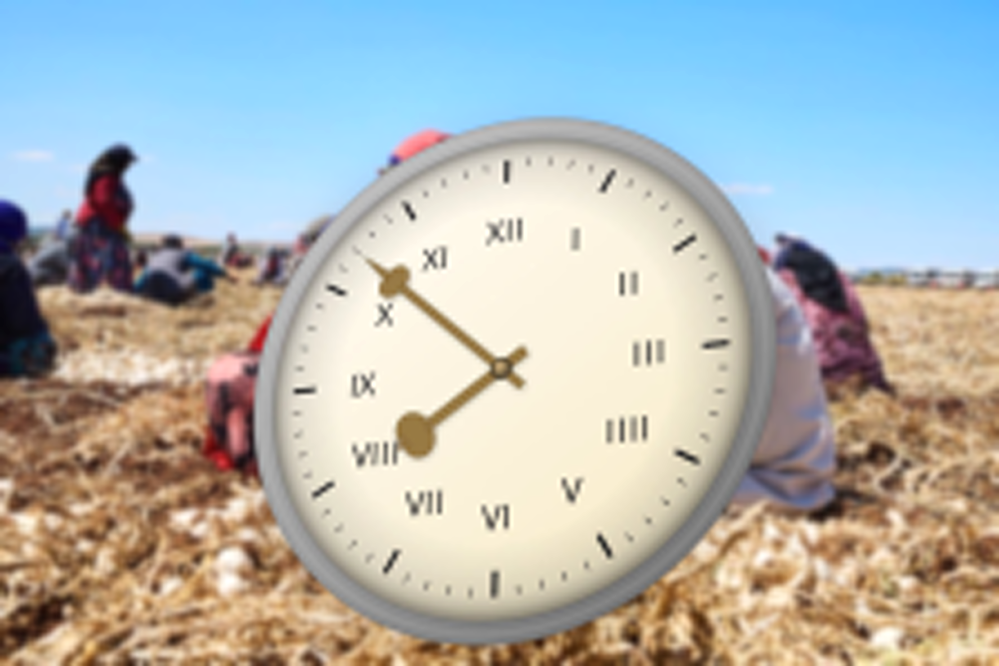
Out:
7.52
